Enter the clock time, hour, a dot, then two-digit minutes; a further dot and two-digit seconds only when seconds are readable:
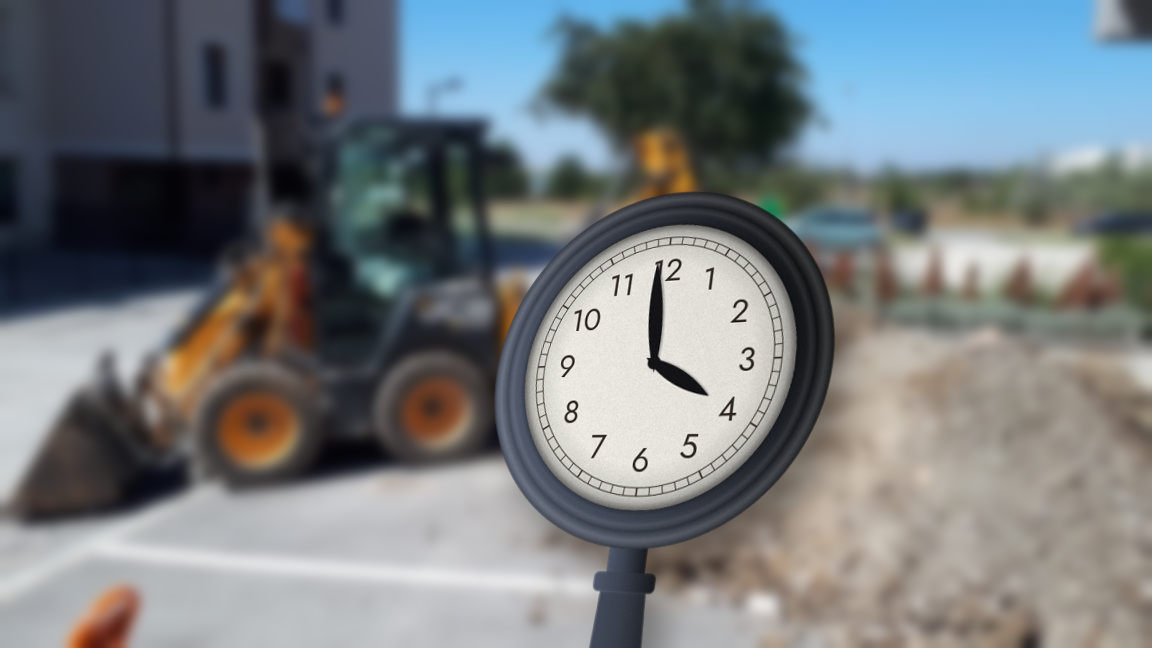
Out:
3.59
